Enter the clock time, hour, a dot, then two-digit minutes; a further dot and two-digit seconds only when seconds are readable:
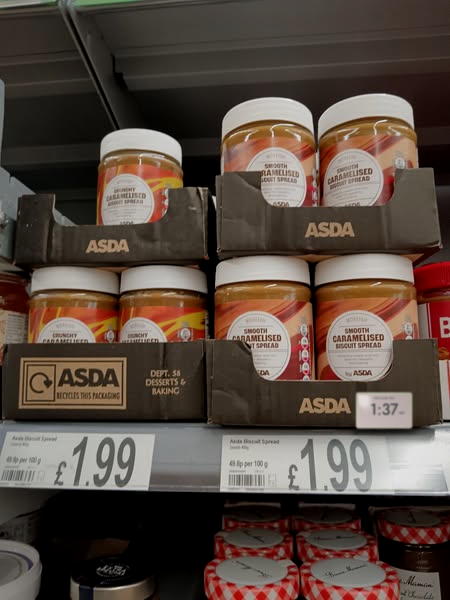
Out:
1.37
